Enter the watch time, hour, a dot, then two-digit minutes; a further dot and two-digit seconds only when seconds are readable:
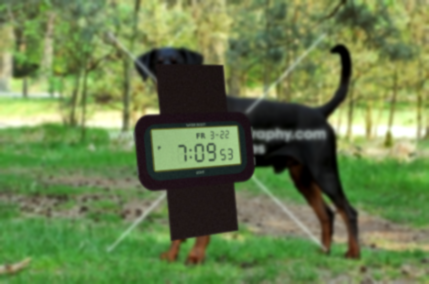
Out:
7.09.53
